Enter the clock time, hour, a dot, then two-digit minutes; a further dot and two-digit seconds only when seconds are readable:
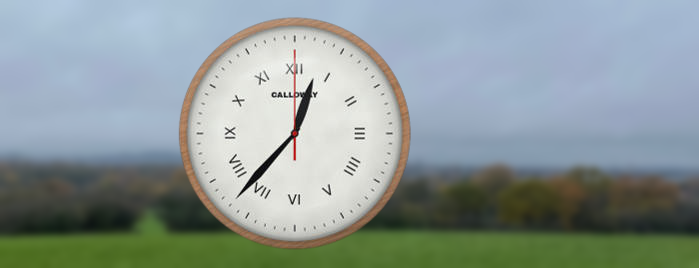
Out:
12.37.00
